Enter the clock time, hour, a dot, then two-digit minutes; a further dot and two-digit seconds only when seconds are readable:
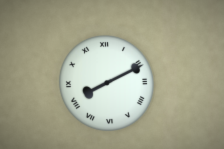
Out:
8.11
